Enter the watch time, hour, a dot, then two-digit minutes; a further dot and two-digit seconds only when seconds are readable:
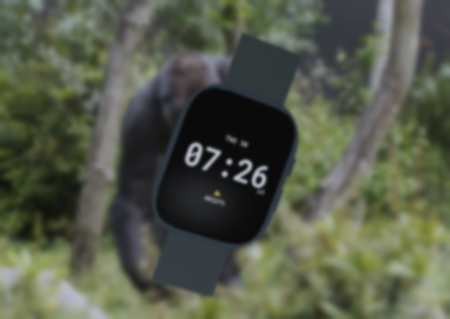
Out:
7.26
